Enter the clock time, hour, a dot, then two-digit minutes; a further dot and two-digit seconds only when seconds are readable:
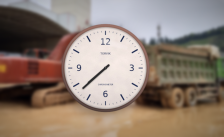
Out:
7.38
